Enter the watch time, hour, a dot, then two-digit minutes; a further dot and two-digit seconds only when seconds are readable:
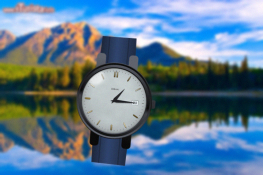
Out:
1.15
